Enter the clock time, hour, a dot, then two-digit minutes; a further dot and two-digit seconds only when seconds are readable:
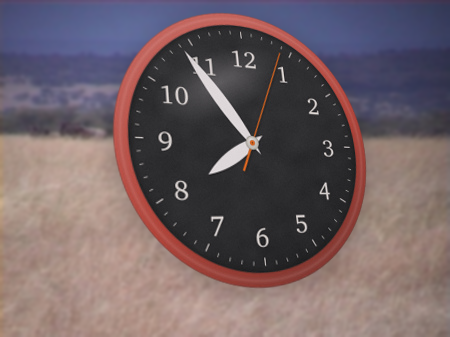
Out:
7.54.04
